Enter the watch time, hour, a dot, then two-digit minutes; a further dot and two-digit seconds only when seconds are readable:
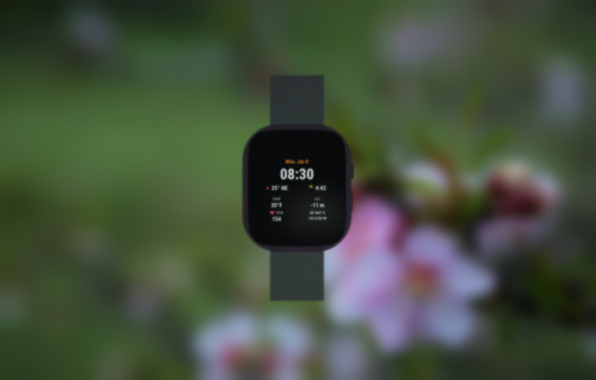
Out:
8.30
